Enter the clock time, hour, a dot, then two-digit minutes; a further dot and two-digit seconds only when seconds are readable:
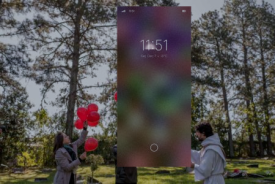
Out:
11.51
